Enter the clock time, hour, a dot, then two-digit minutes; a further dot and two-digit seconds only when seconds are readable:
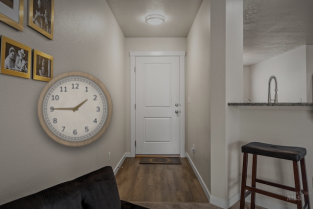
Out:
1.45
